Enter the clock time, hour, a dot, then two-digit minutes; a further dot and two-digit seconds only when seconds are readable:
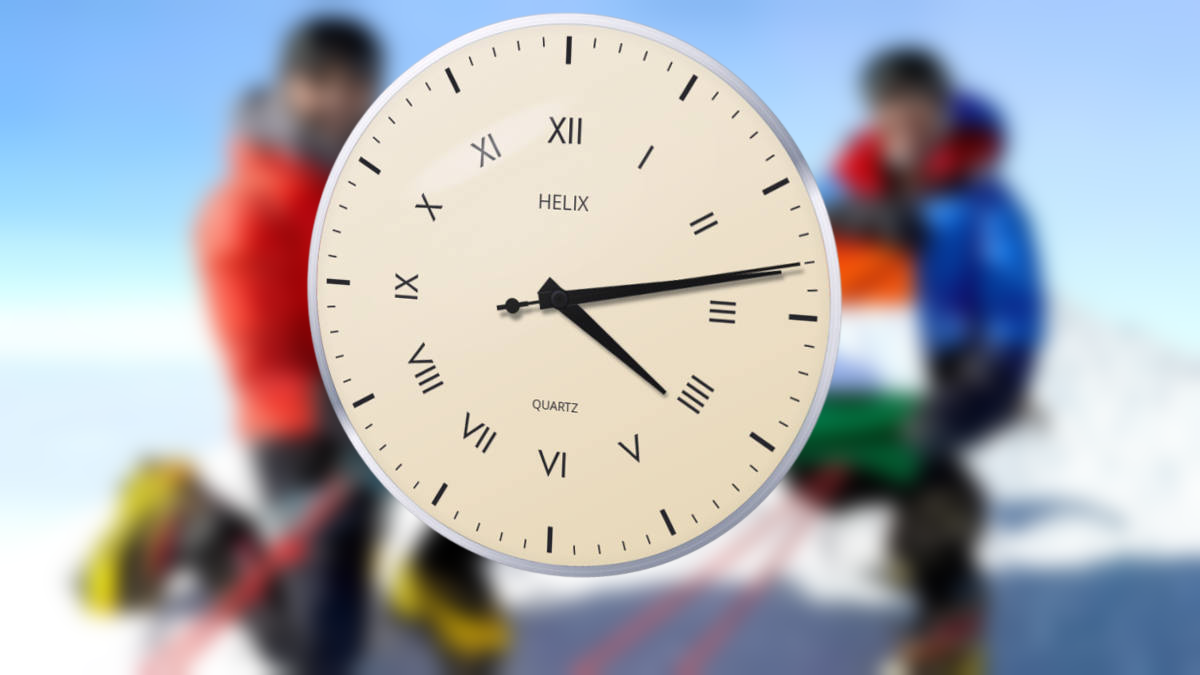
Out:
4.13.13
